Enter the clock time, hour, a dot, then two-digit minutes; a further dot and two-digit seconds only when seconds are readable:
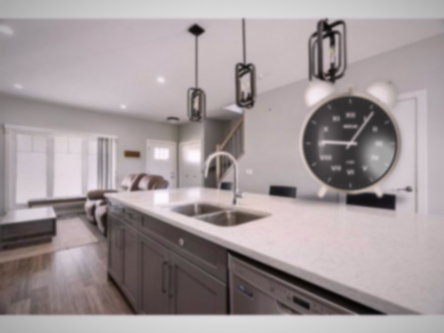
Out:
9.06
